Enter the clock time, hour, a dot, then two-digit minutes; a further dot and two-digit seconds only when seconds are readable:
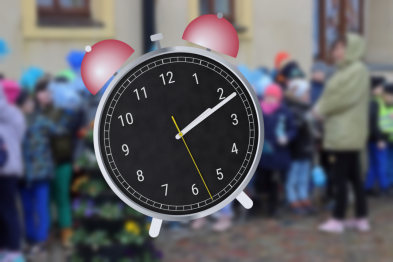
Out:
2.11.28
